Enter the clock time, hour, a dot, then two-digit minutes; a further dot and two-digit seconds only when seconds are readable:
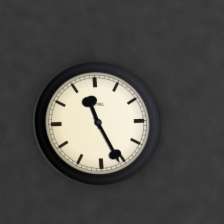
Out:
11.26
